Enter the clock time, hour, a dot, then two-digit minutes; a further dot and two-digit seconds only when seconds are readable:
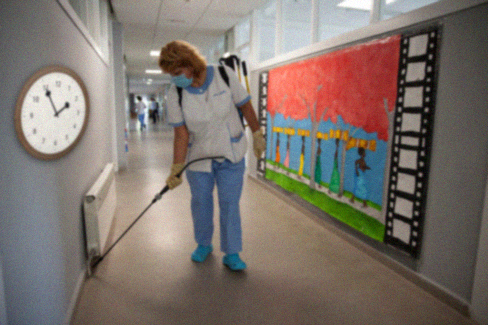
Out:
1.55
